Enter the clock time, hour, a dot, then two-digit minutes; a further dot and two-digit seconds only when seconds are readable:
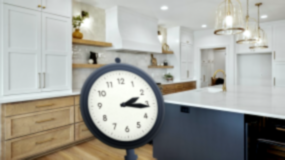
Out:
2.16
